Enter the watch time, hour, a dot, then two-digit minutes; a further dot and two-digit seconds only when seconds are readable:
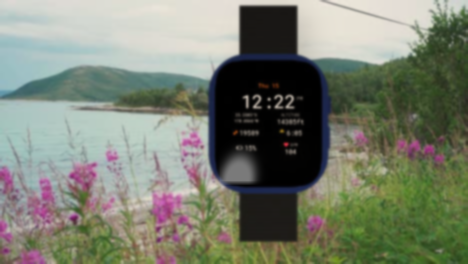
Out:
12.22
